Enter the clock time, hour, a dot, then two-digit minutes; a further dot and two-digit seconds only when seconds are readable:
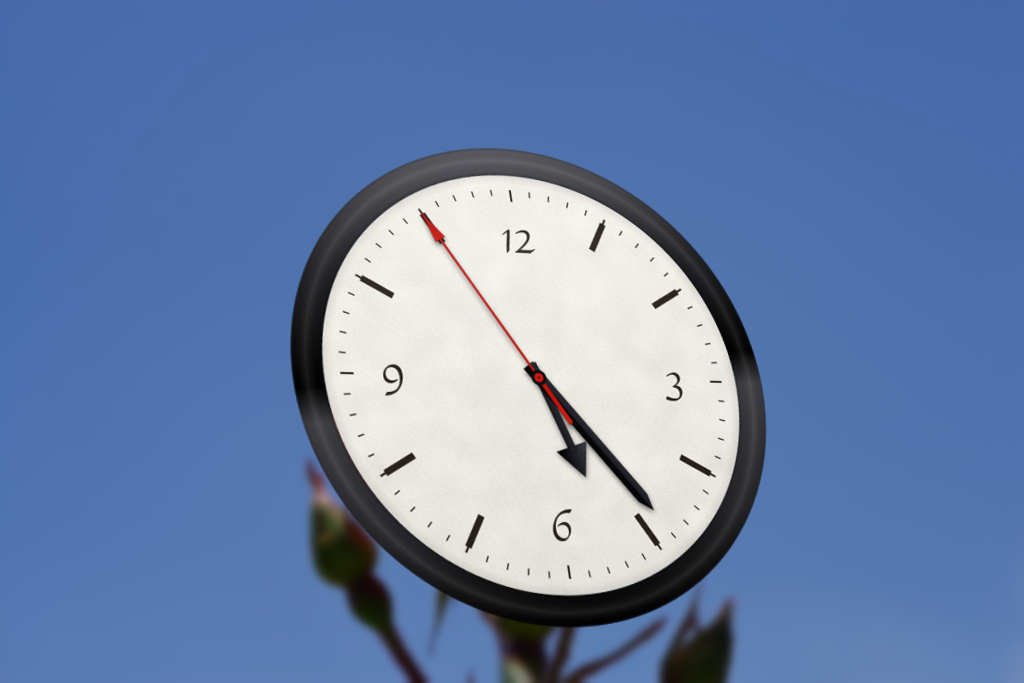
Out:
5.23.55
